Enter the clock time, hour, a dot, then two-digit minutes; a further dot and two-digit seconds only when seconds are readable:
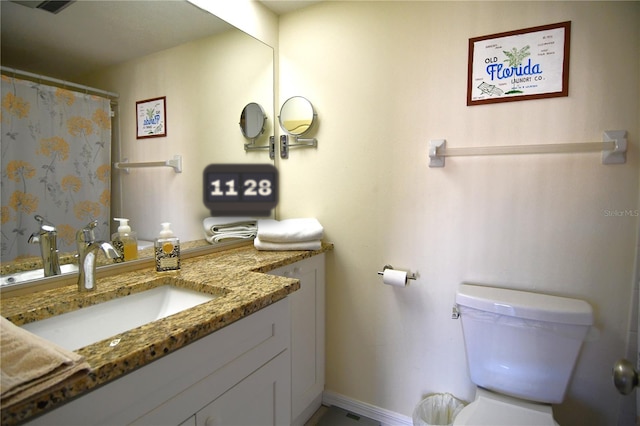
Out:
11.28
